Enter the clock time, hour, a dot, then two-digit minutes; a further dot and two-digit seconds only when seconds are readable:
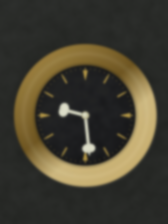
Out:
9.29
